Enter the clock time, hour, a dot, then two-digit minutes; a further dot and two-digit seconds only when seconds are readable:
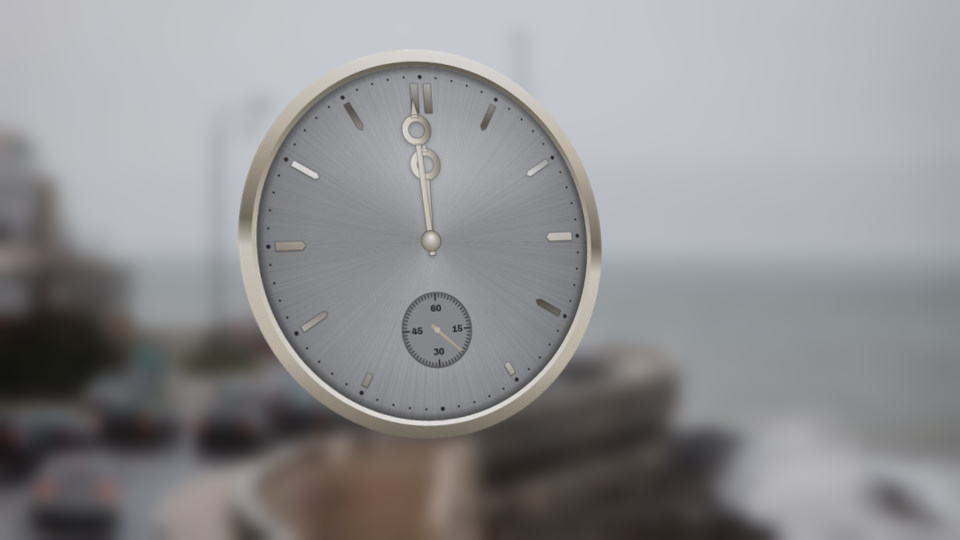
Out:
11.59.22
